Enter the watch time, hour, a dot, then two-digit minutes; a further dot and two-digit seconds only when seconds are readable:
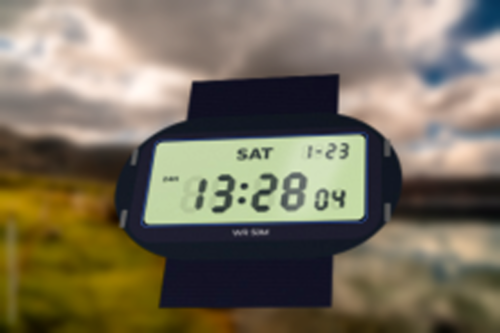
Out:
13.28.04
